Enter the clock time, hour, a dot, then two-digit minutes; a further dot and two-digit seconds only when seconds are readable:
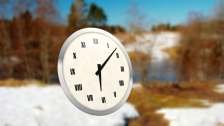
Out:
6.08
